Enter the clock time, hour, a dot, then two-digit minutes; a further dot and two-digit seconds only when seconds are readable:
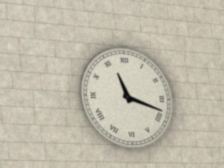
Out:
11.18
